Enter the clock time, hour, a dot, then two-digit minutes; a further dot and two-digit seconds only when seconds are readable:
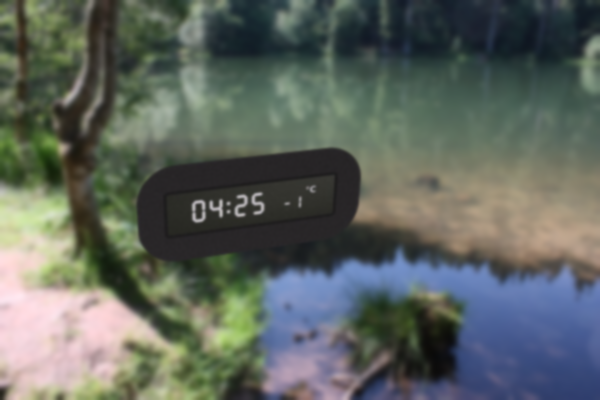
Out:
4.25
